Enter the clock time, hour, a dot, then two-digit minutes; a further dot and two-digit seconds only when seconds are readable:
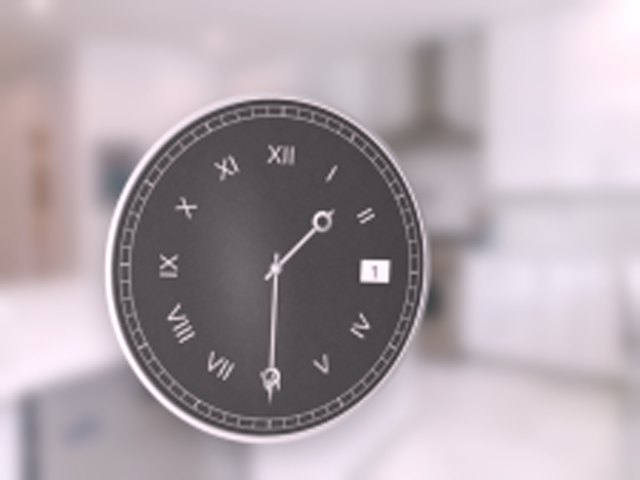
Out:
1.30
